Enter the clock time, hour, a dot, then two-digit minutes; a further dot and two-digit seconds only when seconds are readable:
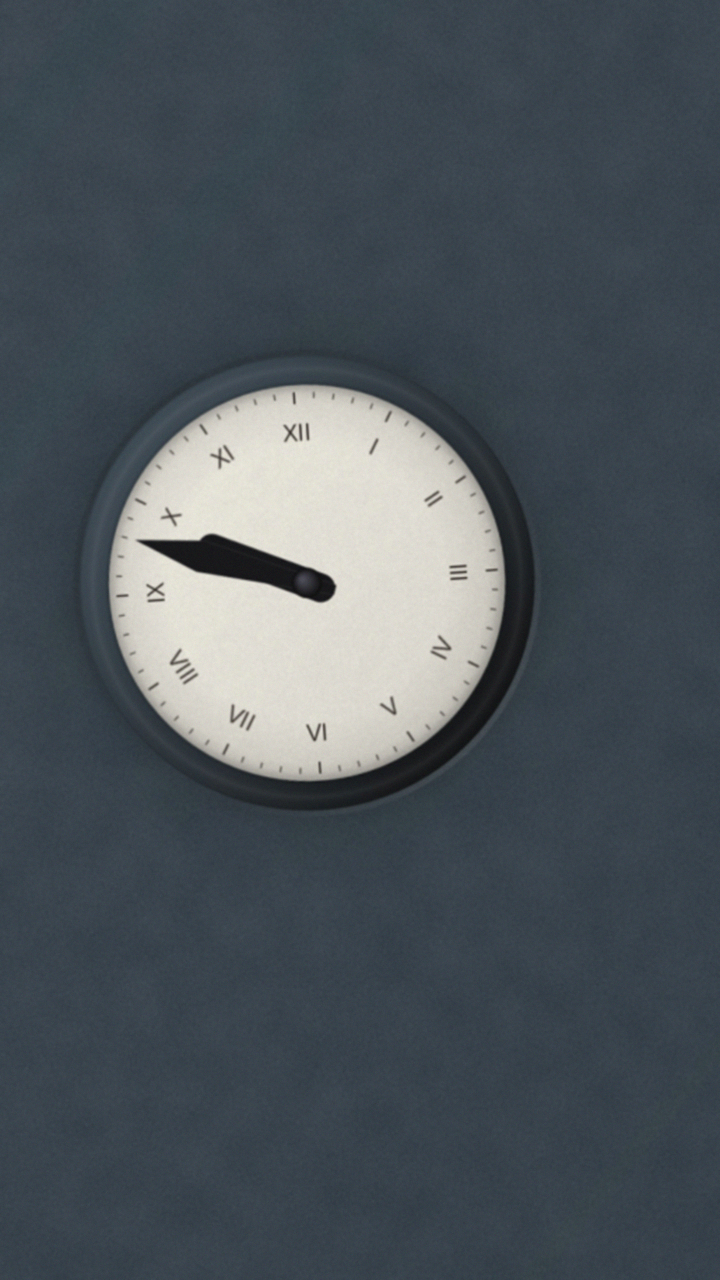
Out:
9.48
